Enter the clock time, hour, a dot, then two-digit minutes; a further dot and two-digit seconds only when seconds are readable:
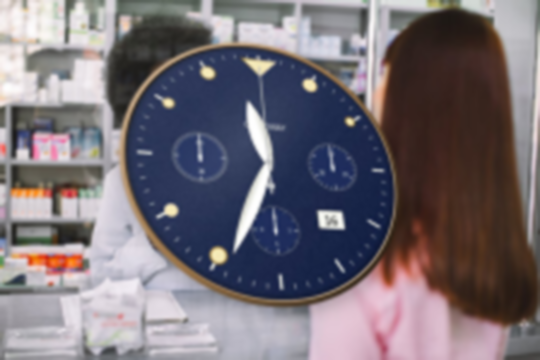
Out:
11.34
